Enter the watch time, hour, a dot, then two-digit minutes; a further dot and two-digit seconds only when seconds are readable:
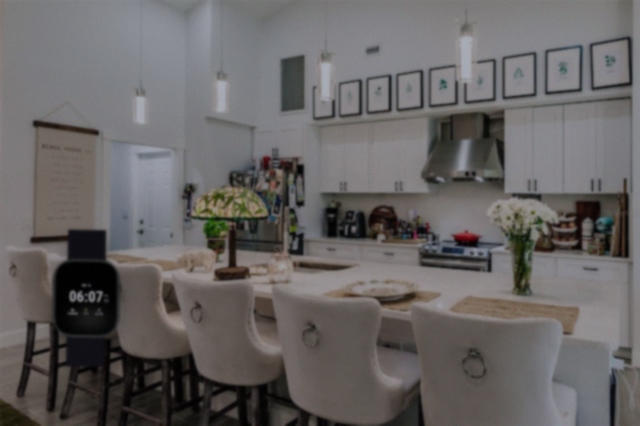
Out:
6.07
